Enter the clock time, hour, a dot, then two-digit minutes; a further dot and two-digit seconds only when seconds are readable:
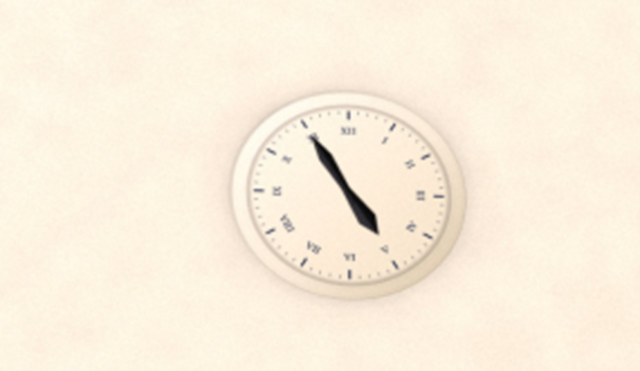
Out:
4.55
